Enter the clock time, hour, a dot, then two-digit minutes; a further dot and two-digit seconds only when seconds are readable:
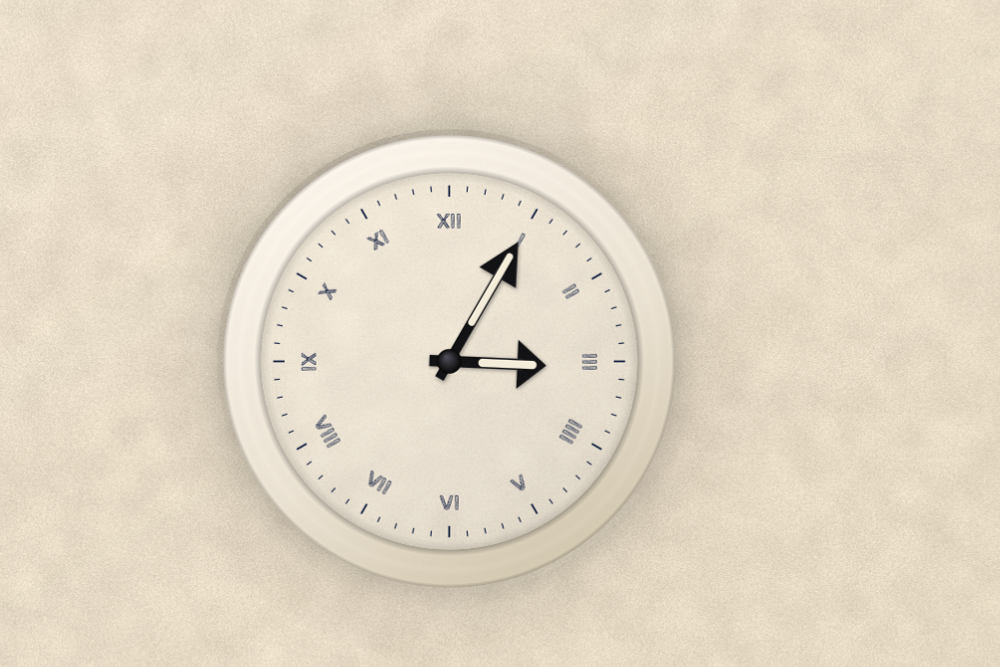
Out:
3.05
